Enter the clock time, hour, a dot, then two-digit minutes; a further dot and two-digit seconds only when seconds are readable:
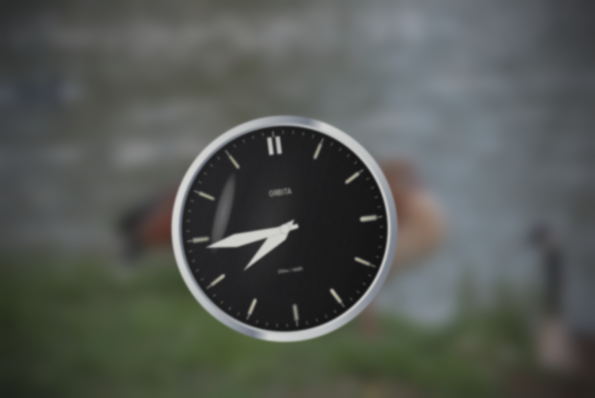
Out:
7.44
